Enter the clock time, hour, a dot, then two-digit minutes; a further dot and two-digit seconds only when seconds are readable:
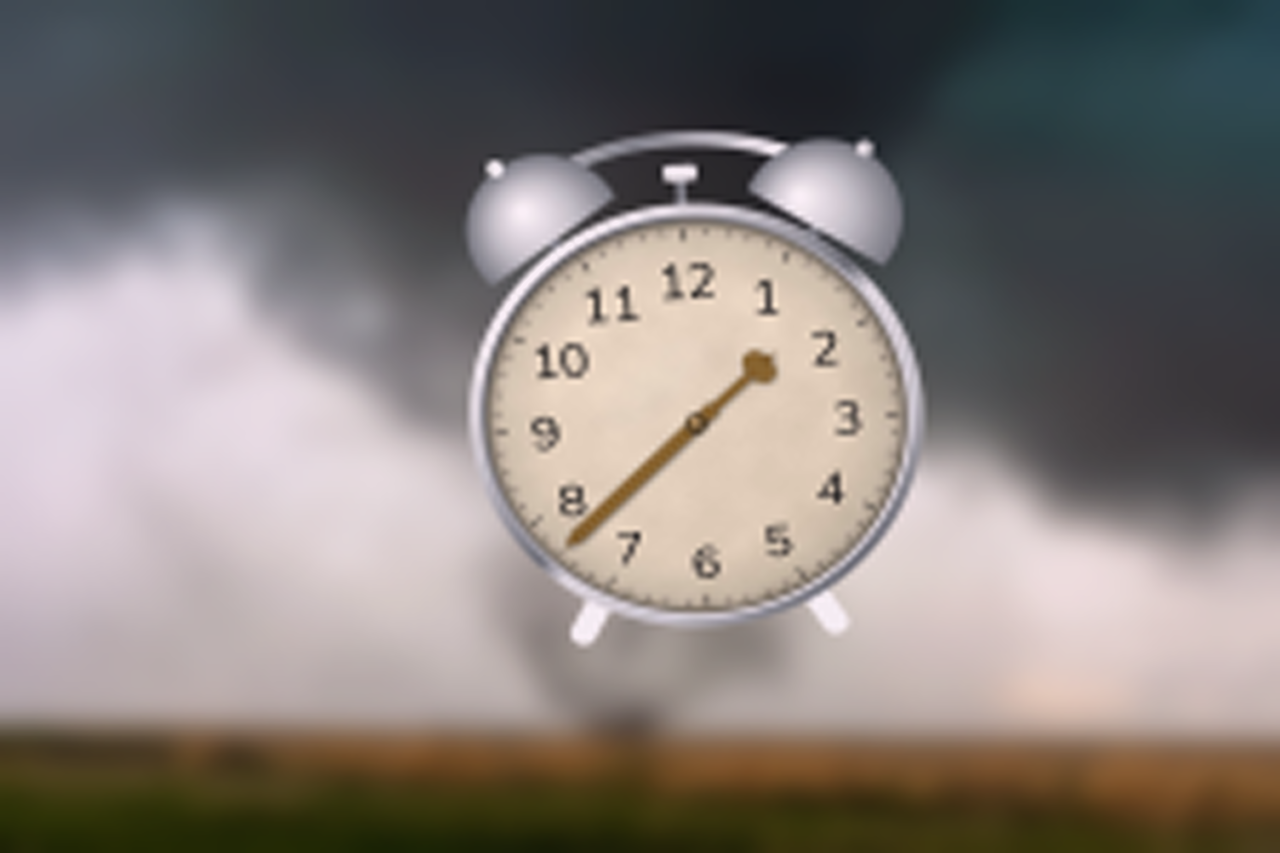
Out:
1.38
